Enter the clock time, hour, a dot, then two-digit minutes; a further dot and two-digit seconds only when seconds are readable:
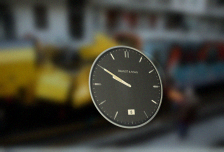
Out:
9.50
